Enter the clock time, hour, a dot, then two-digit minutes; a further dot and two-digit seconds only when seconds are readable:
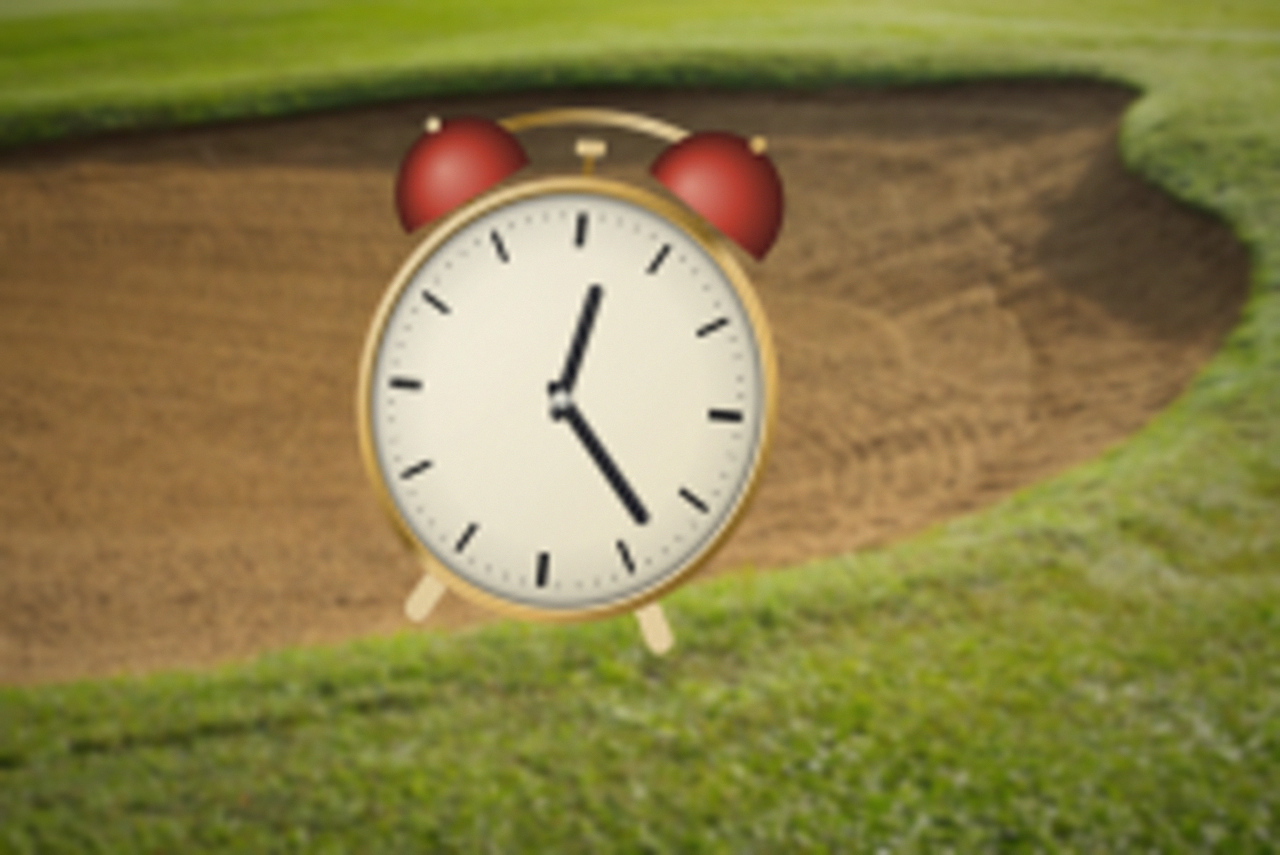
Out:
12.23
